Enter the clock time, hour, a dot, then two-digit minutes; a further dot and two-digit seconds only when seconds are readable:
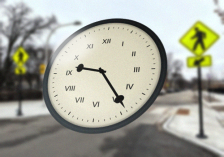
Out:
9.24
